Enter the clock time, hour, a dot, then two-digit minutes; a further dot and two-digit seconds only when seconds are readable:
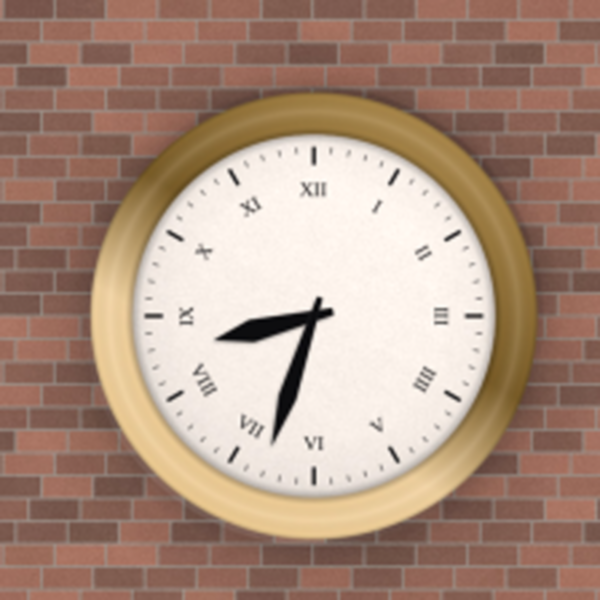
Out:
8.33
